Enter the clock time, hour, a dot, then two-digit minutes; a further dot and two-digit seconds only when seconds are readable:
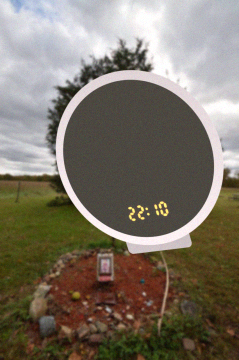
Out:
22.10
